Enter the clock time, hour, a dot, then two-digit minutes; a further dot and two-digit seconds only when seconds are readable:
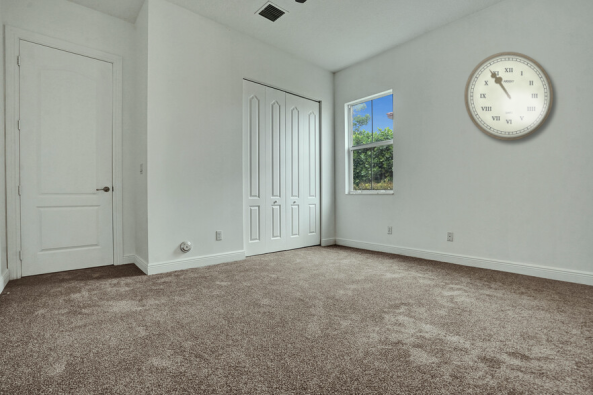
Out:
10.54
